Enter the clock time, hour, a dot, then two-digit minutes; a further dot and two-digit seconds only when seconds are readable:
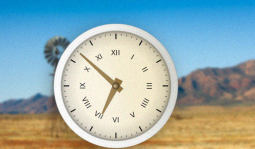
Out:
6.52
